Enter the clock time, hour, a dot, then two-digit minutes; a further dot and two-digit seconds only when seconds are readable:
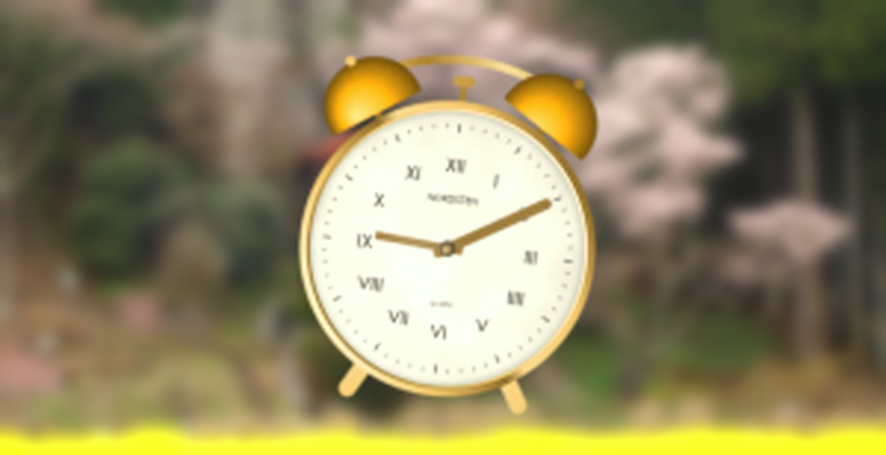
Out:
9.10
